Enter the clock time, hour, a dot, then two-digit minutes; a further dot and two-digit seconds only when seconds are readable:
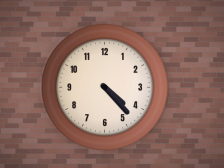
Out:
4.23
